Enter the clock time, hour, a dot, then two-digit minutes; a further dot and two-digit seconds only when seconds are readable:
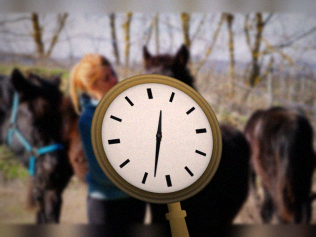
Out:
12.33
